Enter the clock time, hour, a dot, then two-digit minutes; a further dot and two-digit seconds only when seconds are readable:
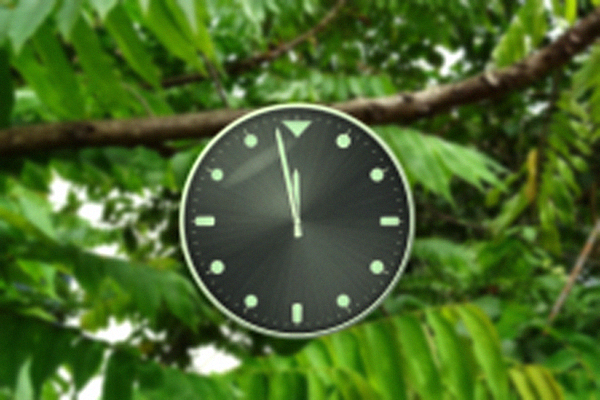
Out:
11.58
